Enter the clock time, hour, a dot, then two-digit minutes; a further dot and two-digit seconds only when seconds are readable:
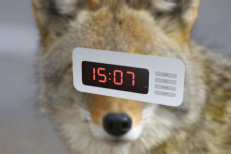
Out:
15.07
